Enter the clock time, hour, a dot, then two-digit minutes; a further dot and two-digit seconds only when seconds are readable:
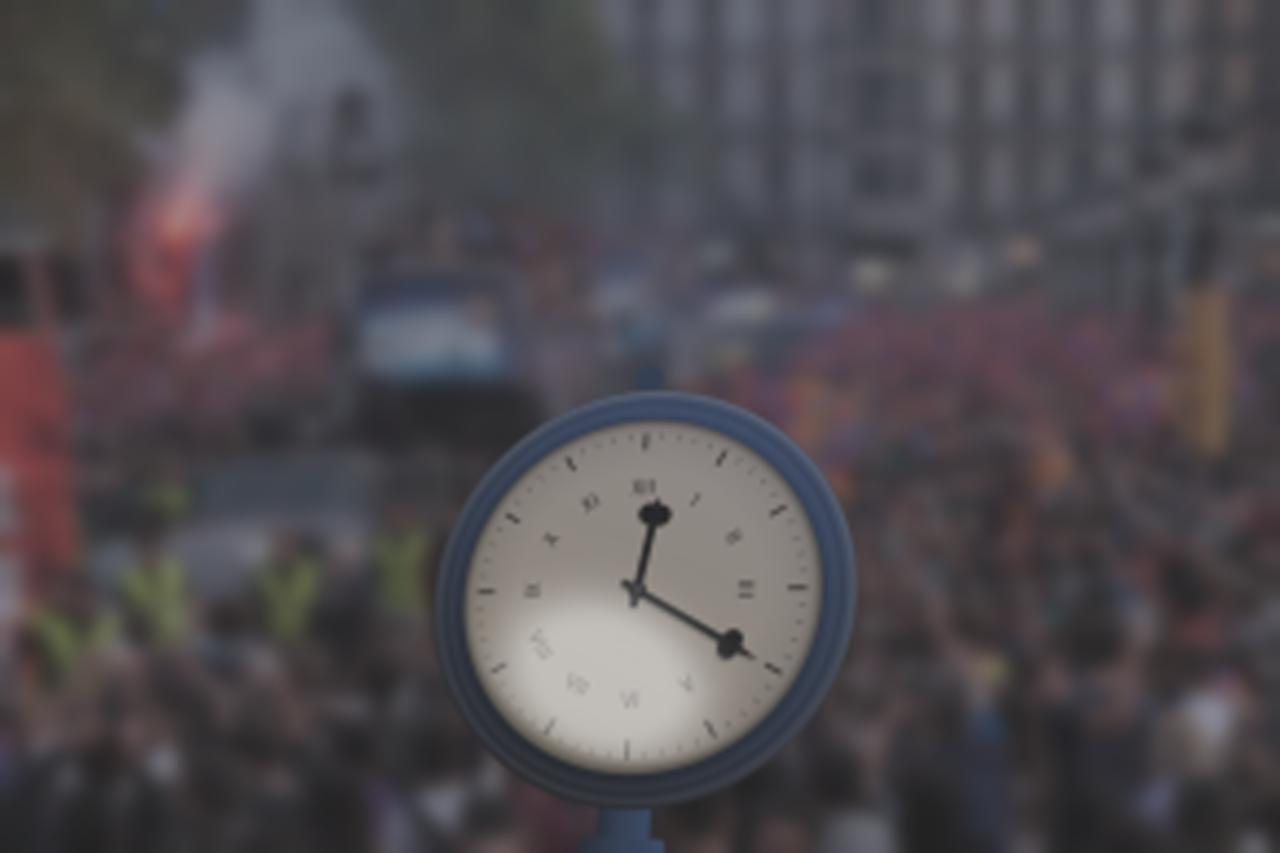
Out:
12.20
